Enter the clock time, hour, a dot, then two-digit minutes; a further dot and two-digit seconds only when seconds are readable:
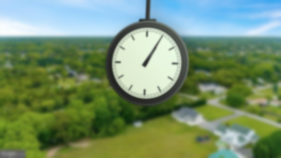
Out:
1.05
